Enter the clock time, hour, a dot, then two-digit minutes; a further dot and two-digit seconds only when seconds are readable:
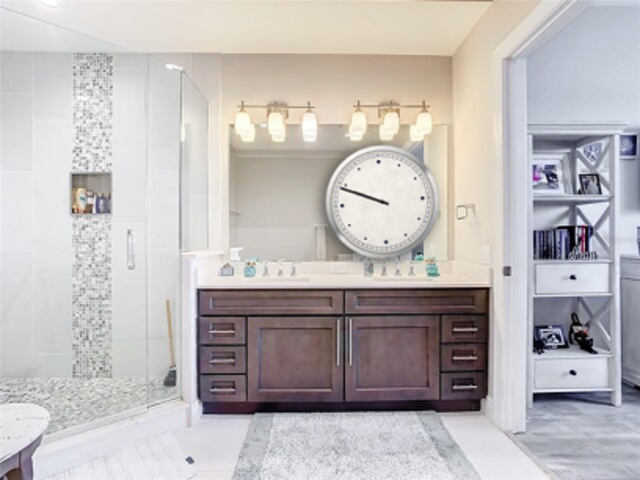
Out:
9.49
